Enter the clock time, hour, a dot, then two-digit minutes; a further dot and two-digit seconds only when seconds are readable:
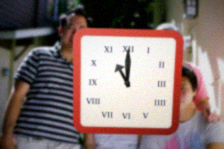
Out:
11.00
